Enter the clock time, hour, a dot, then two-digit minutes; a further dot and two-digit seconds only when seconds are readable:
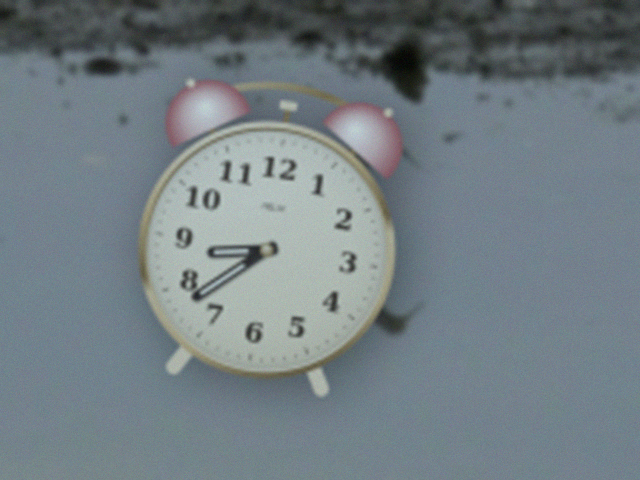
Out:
8.38
